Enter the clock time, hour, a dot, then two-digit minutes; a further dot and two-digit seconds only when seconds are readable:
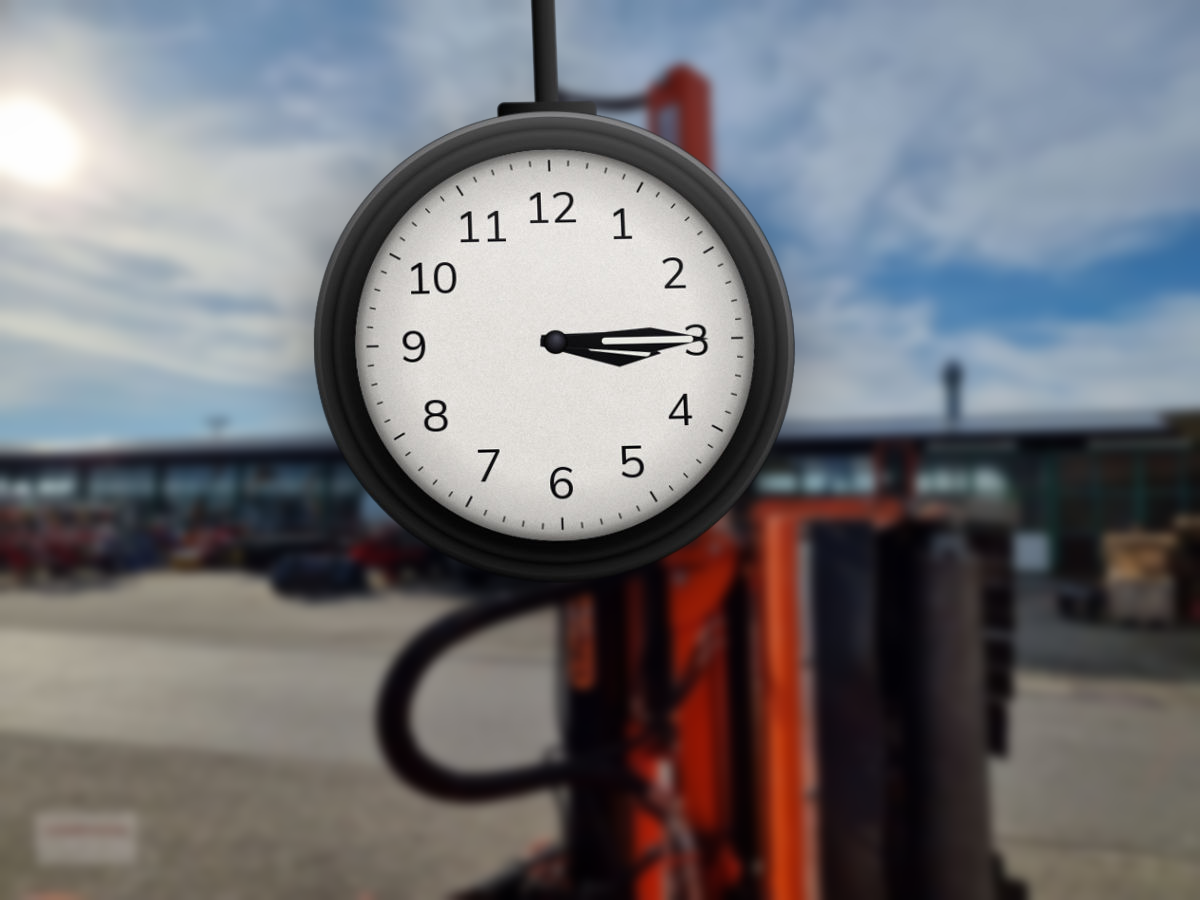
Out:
3.15
